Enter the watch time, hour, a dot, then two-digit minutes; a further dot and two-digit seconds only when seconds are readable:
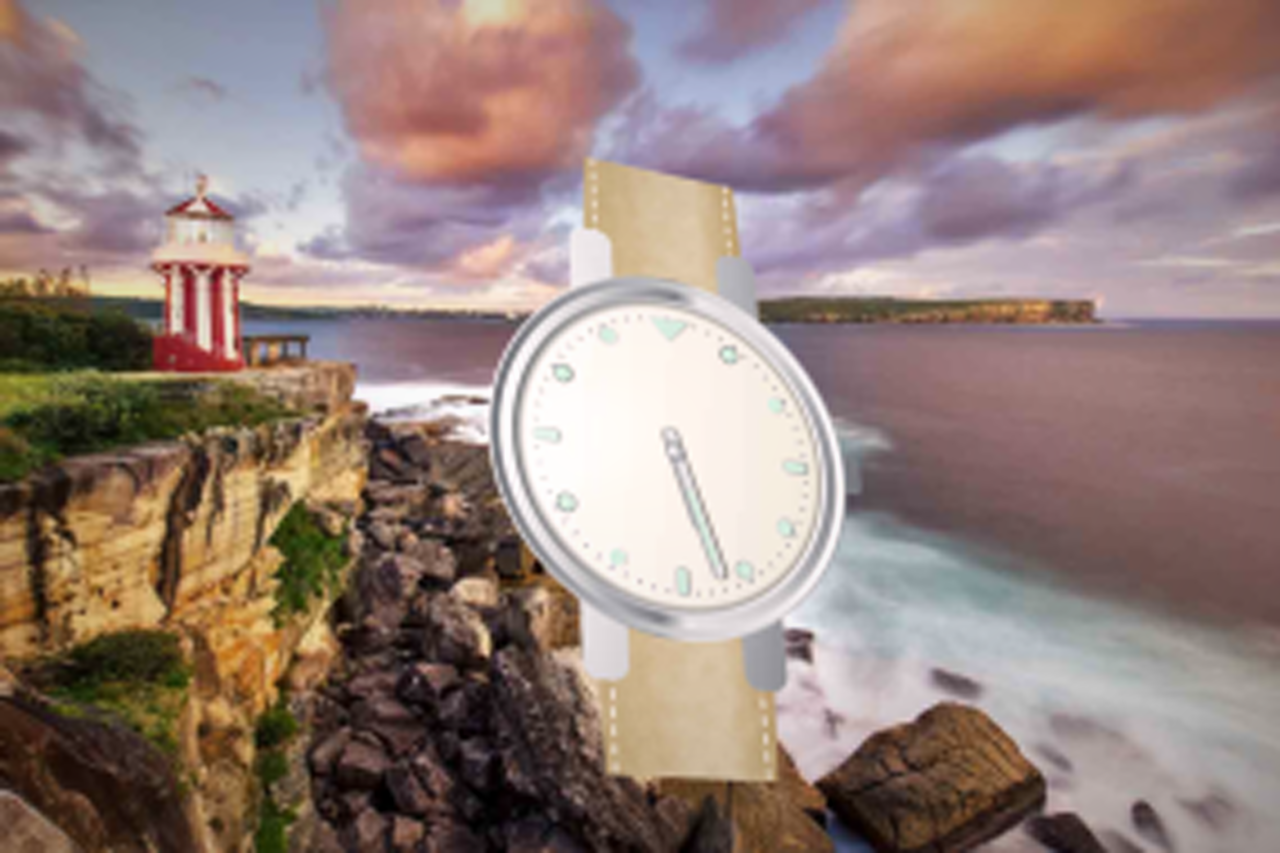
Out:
5.27
